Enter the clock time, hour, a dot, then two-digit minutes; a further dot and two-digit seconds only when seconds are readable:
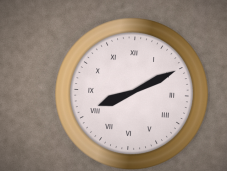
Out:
8.10
